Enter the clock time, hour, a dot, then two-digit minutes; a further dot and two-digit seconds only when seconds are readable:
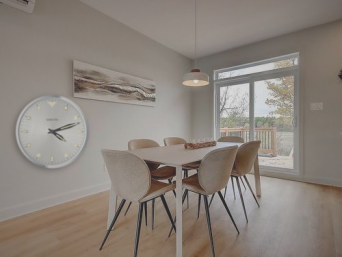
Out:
4.12
